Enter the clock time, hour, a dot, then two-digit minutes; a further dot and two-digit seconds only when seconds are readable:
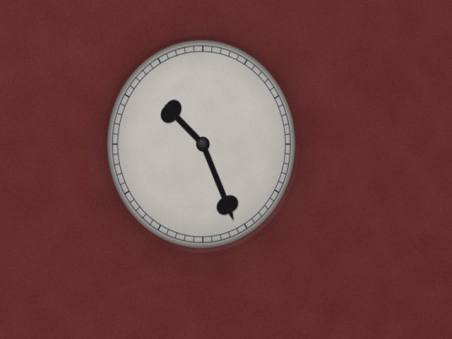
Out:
10.26
